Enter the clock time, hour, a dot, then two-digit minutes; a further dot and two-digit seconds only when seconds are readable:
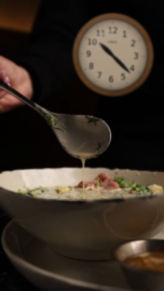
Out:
10.22
